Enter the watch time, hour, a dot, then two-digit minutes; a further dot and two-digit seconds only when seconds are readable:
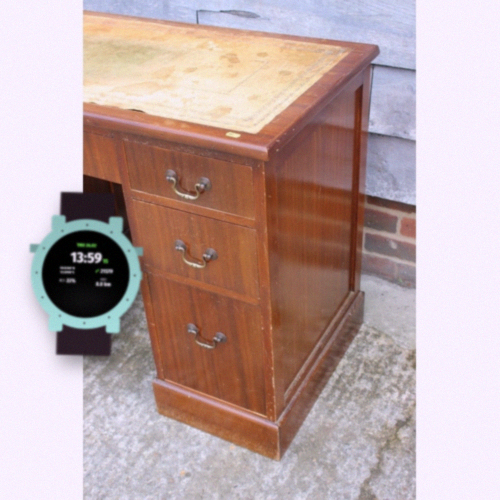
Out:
13.59
